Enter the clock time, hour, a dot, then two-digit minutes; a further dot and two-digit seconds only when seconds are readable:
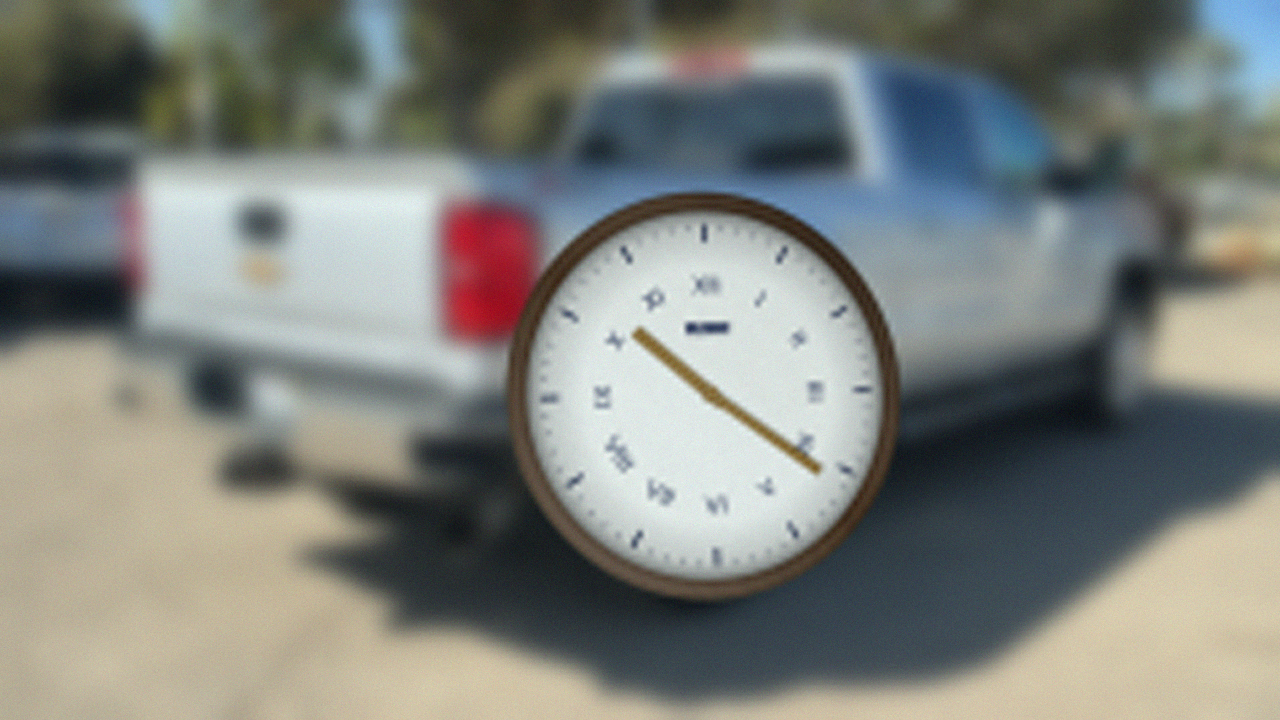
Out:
10.21
